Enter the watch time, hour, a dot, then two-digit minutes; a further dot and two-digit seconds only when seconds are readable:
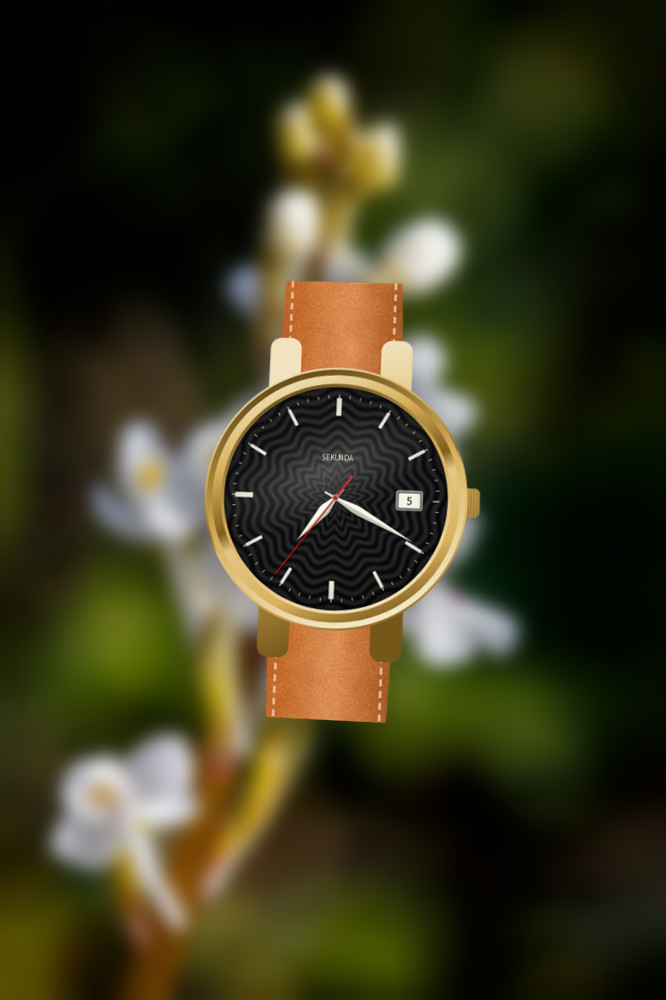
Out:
7.19.36
